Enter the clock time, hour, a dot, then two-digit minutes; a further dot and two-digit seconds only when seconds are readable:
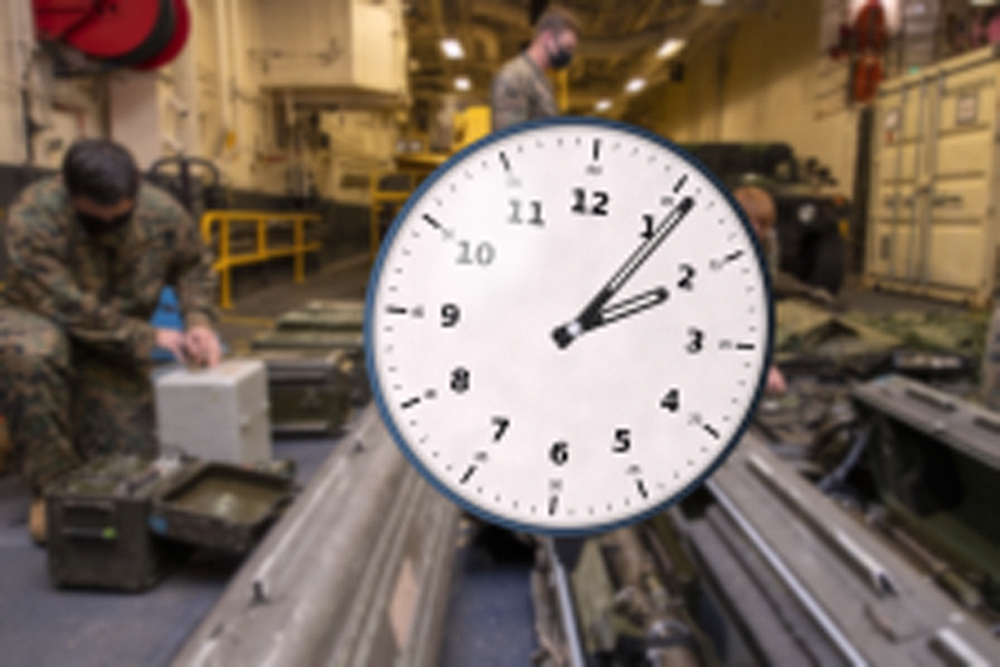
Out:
2.06
